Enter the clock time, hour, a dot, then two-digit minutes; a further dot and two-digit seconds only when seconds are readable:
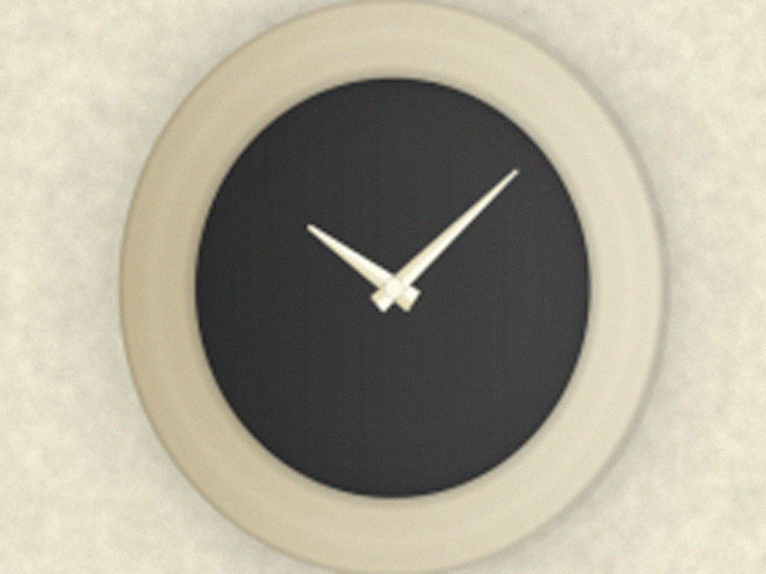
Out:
10.08
